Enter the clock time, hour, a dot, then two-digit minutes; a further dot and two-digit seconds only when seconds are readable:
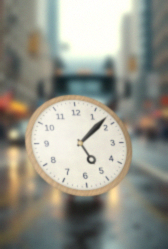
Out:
5.08
